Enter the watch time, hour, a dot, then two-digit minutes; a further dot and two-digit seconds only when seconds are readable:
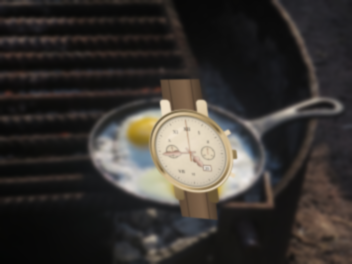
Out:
4.44
